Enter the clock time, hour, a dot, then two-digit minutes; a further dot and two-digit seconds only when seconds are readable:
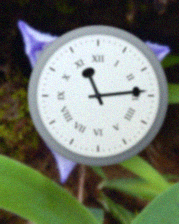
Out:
11.14
